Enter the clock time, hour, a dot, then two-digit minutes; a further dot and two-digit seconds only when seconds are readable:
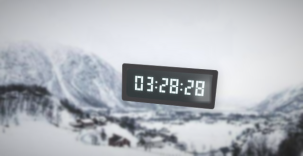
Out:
3.28.28
